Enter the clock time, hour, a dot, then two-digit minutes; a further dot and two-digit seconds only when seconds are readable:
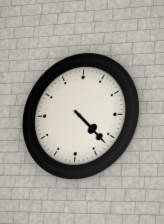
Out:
4.22
